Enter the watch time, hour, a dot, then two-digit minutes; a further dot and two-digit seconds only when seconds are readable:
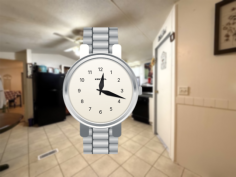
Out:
12.18
